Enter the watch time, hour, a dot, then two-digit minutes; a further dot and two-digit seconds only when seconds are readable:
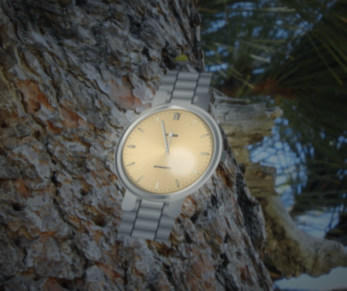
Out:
11.56
